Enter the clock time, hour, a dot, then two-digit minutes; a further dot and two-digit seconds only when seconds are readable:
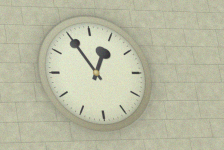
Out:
12.55
